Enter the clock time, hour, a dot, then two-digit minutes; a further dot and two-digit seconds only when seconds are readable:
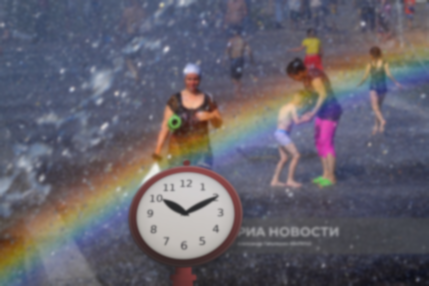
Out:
10.10
